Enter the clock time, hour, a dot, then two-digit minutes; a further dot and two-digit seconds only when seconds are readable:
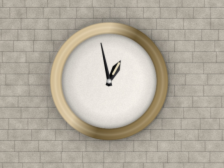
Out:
12.58
